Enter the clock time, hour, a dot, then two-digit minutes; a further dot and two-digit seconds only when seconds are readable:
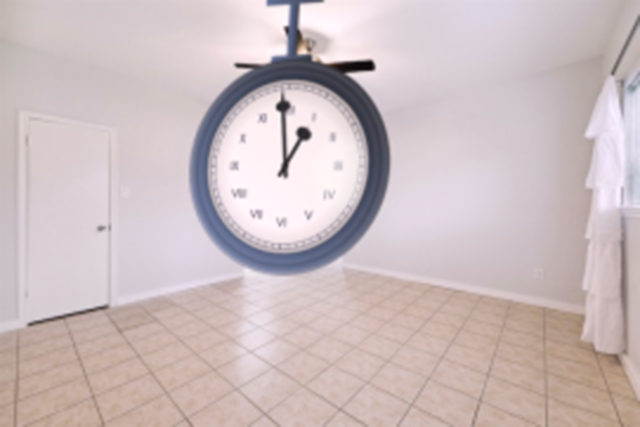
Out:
12.59
